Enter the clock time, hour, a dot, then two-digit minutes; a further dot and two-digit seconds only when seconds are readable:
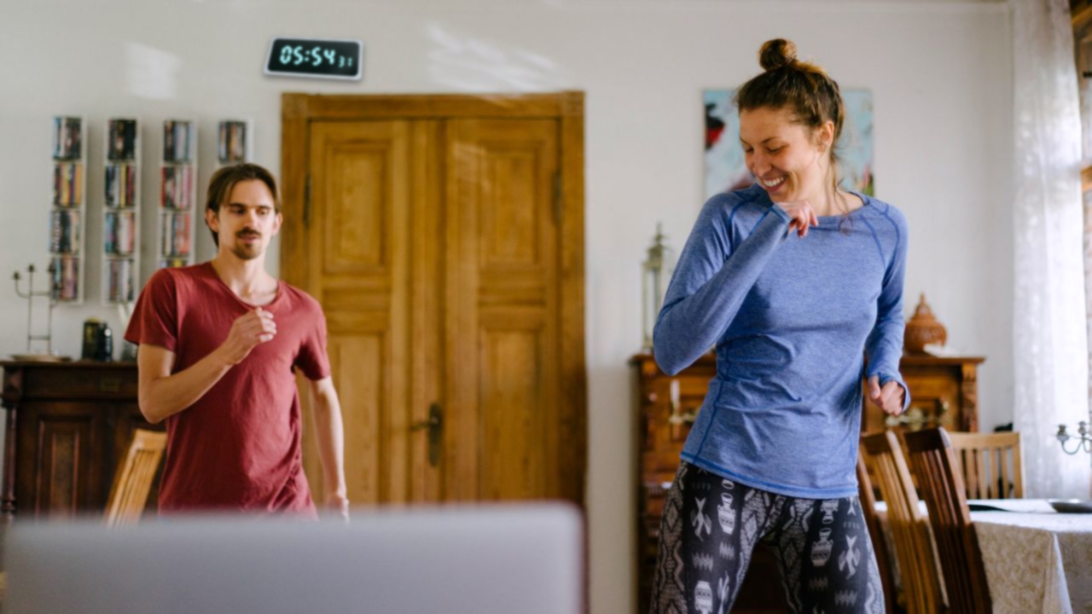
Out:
5.54
